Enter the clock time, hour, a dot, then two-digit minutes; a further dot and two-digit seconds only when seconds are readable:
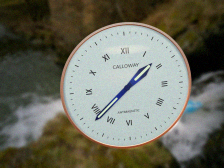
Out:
1.38
